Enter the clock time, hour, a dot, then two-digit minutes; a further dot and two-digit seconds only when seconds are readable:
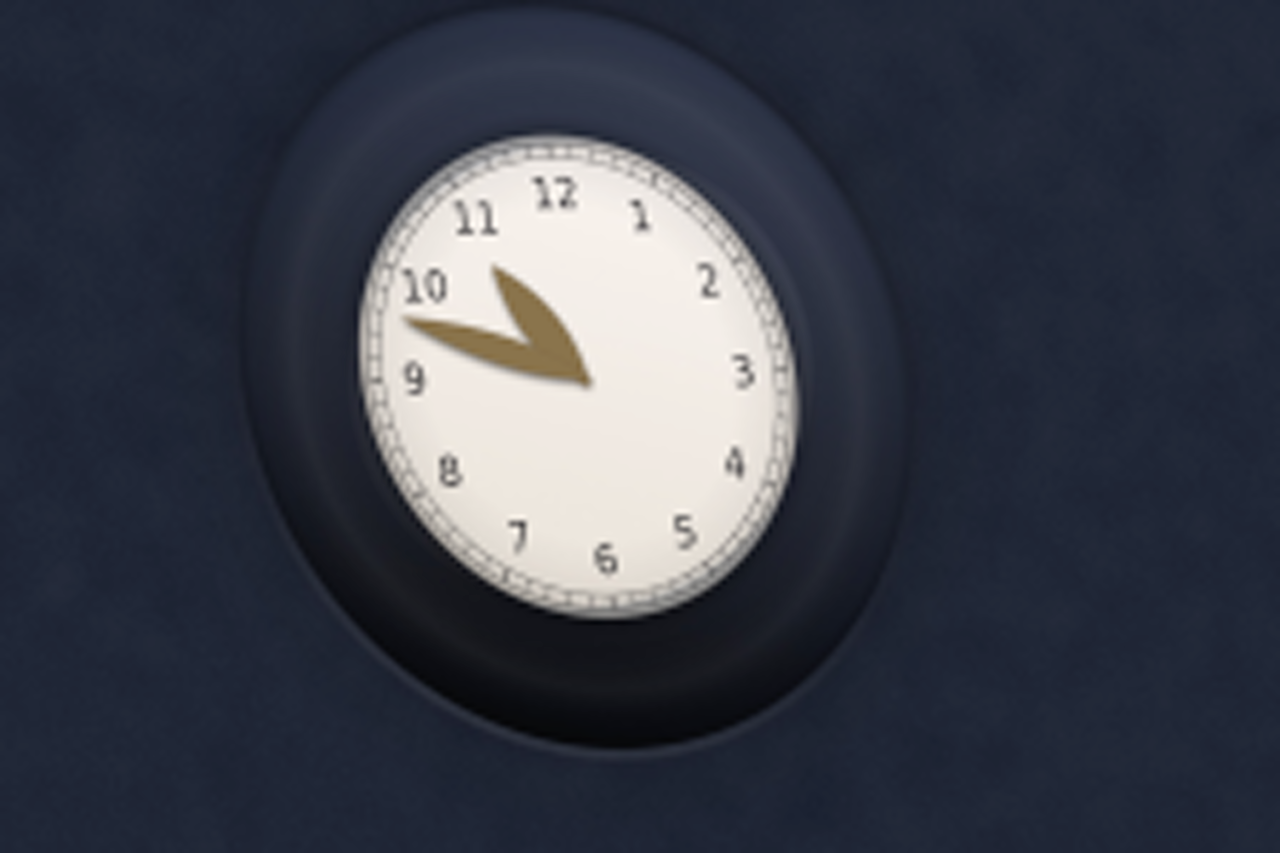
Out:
10.48
